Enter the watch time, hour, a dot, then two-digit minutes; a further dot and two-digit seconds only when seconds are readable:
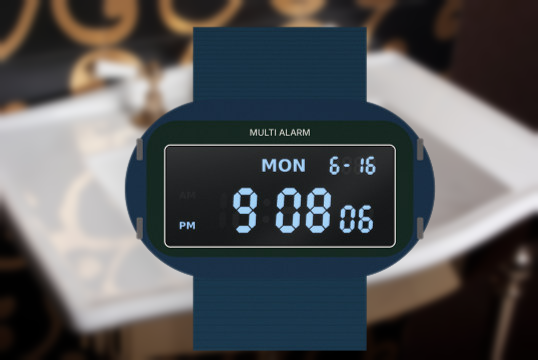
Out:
9.08.06
